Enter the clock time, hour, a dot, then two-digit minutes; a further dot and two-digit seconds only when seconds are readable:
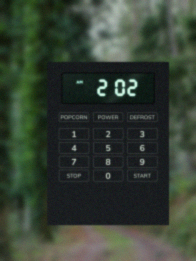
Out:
2.02
